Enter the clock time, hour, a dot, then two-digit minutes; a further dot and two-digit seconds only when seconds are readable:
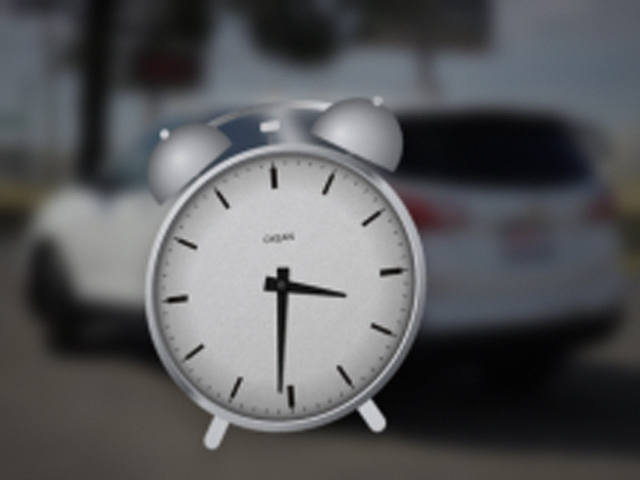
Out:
3.31
